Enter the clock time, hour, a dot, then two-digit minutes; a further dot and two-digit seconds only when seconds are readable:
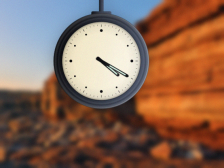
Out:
4.20
